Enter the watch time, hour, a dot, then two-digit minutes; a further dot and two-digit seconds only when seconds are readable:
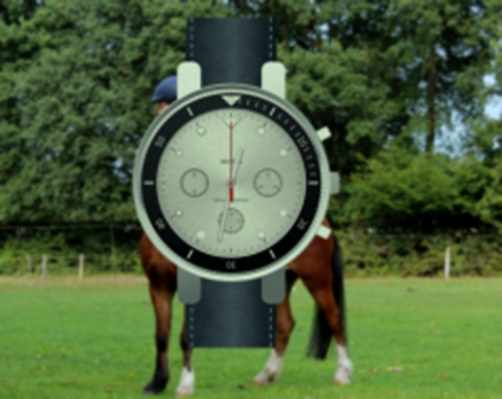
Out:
12.32
